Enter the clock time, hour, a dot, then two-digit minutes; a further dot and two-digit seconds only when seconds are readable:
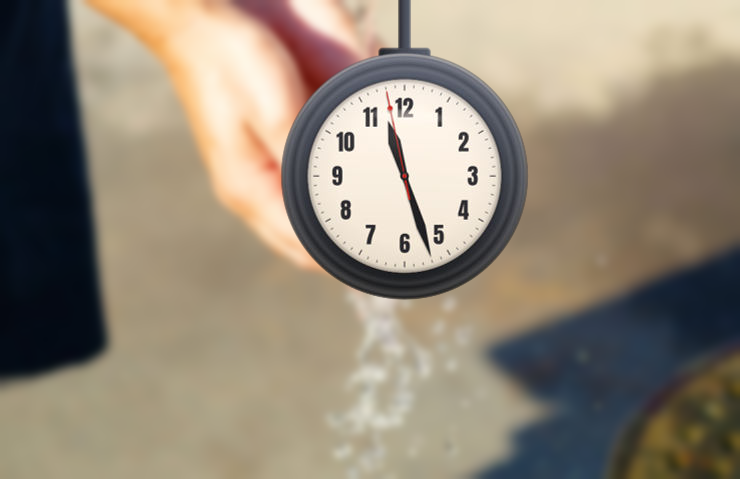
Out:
11.26.58
